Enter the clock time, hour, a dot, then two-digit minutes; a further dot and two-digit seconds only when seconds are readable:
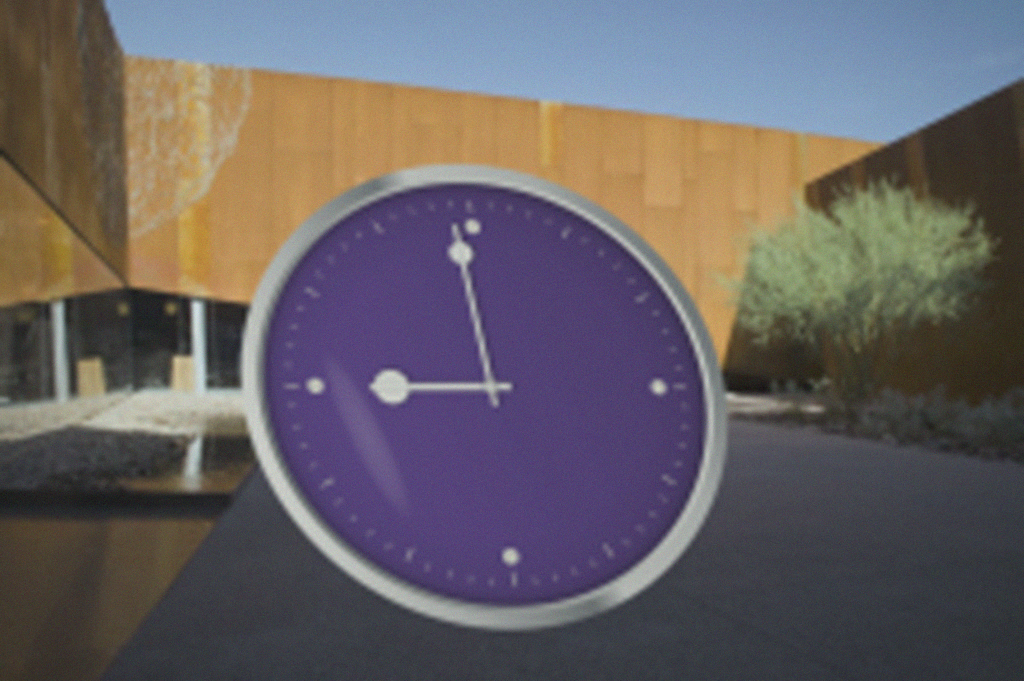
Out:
8.59
